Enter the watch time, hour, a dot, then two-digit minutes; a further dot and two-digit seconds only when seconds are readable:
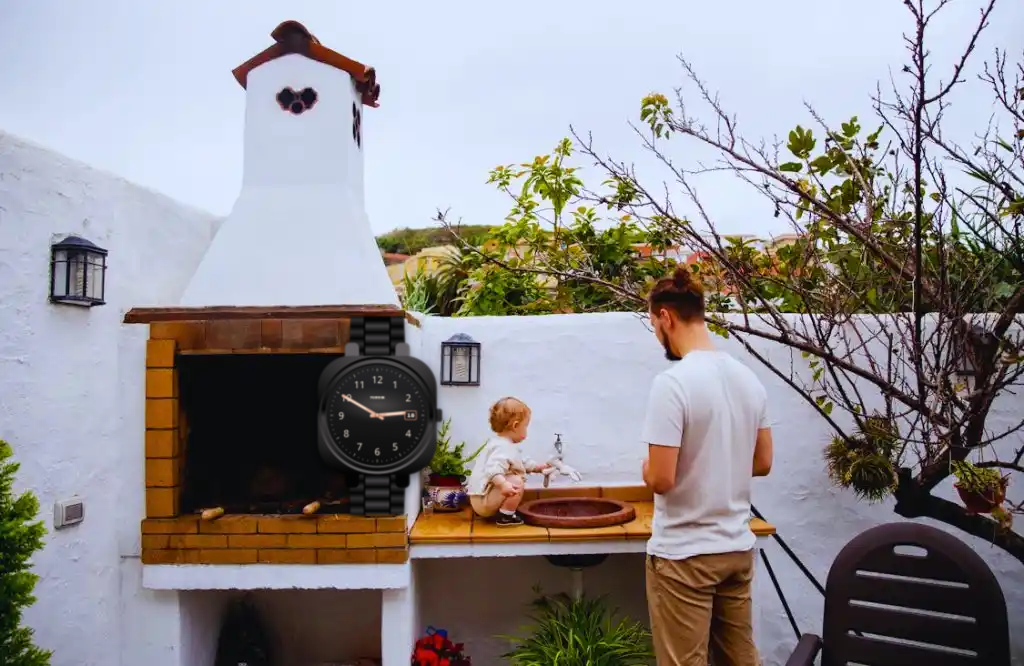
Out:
2.50
